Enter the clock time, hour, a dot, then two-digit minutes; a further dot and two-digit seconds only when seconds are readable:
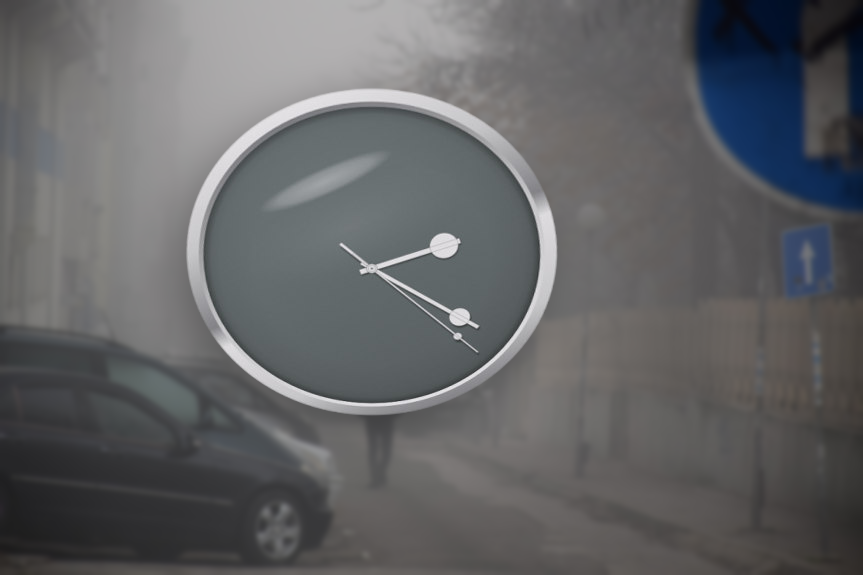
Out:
2.20.22
